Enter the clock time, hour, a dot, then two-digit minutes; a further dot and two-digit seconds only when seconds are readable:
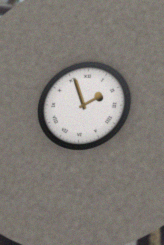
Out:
1.56
